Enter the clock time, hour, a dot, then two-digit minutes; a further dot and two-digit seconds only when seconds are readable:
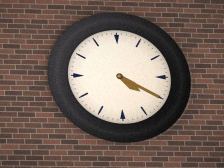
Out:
4.20
